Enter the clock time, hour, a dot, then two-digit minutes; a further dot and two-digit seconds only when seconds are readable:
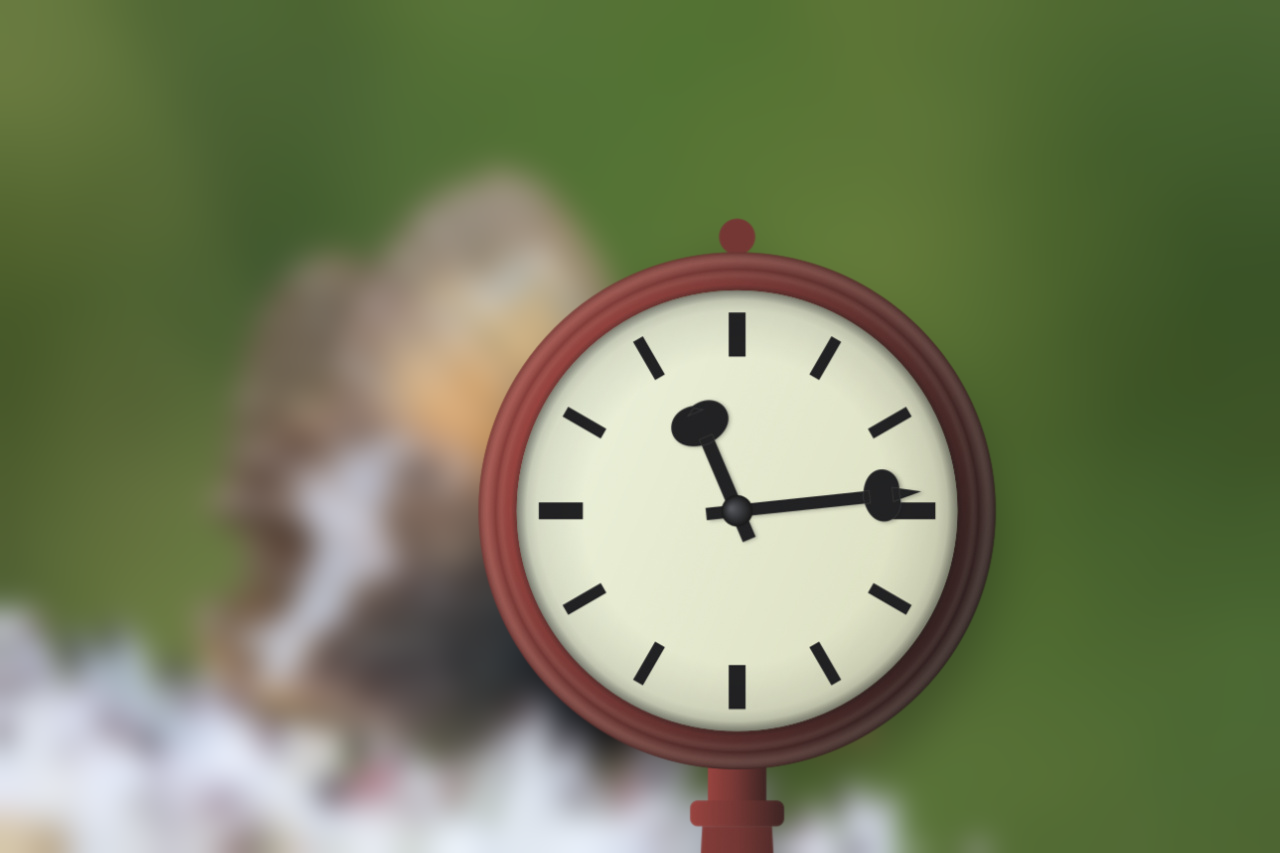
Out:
11.14
